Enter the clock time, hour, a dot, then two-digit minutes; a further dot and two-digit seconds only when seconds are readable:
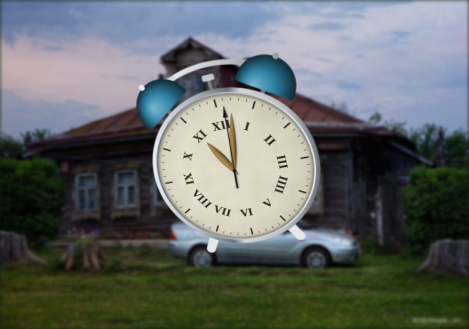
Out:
11.02.01
